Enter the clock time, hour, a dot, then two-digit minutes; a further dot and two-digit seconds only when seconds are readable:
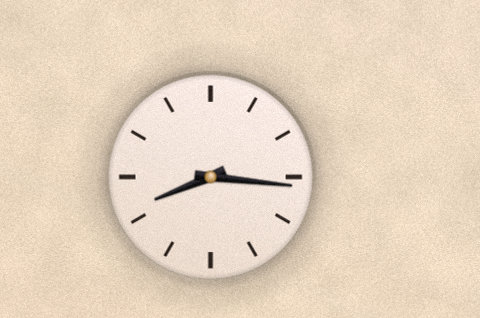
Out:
8.16
